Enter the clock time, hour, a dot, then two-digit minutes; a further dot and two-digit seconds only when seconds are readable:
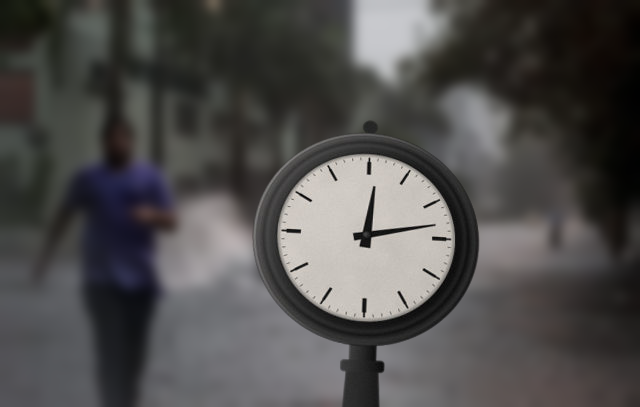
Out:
12.13
